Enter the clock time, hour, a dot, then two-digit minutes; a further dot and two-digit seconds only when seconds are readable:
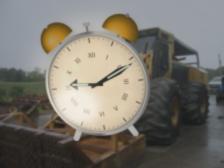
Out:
9.11
